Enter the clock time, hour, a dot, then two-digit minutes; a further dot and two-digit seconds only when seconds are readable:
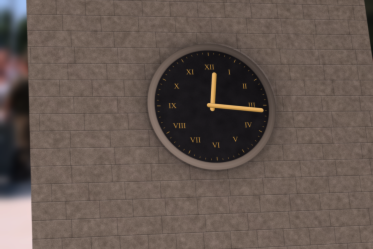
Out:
12.16
